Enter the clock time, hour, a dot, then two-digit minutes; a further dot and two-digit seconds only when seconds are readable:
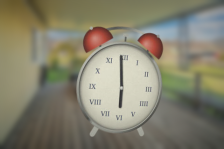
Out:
5.59
